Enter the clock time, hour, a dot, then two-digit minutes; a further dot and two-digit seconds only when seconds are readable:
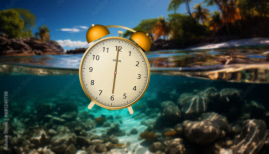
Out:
6.00
